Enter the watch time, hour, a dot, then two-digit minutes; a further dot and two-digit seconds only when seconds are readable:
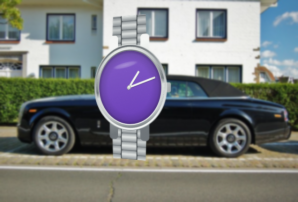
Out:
1.12
